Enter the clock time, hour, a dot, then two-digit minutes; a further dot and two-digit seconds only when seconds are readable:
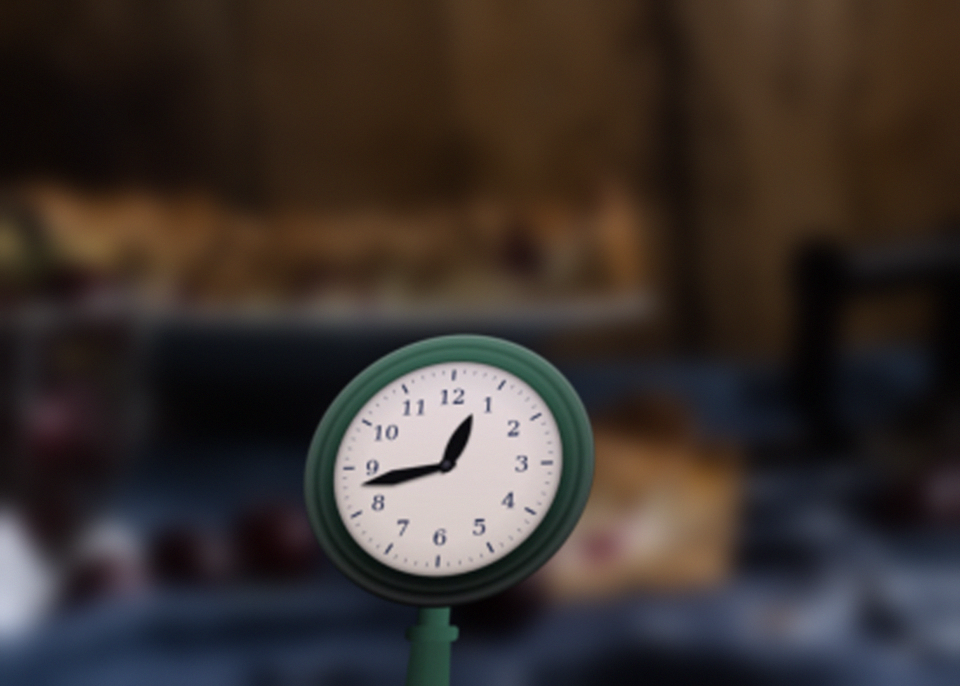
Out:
12.43
